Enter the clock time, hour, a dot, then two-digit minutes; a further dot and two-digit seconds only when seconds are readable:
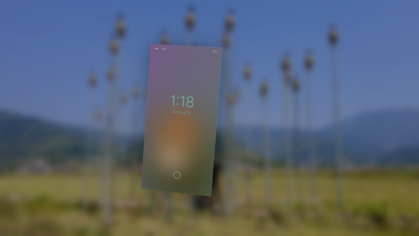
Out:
1.18
